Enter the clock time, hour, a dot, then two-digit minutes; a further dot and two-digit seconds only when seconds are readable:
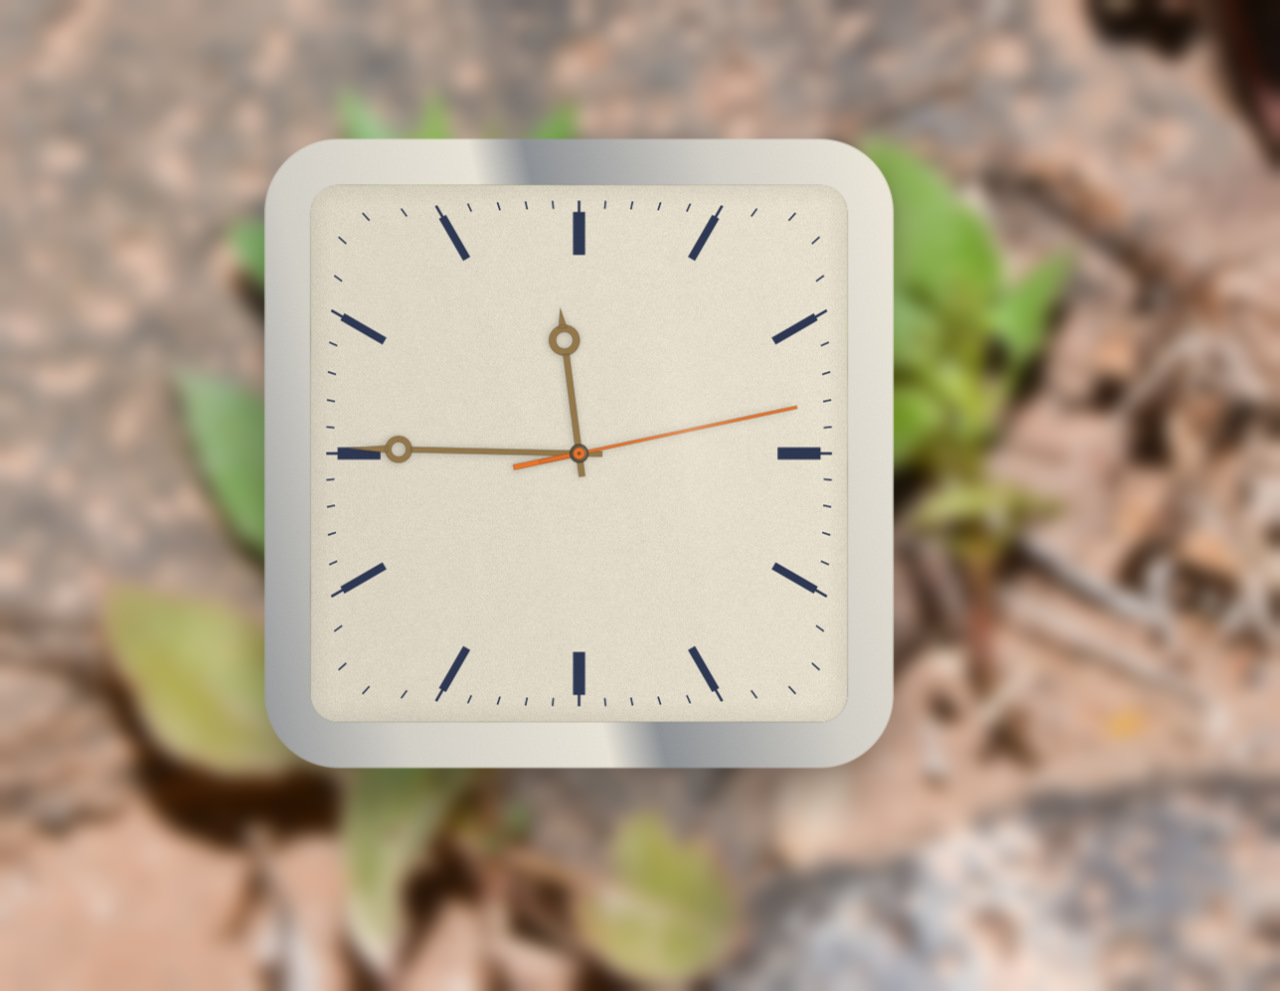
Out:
11.45.13
